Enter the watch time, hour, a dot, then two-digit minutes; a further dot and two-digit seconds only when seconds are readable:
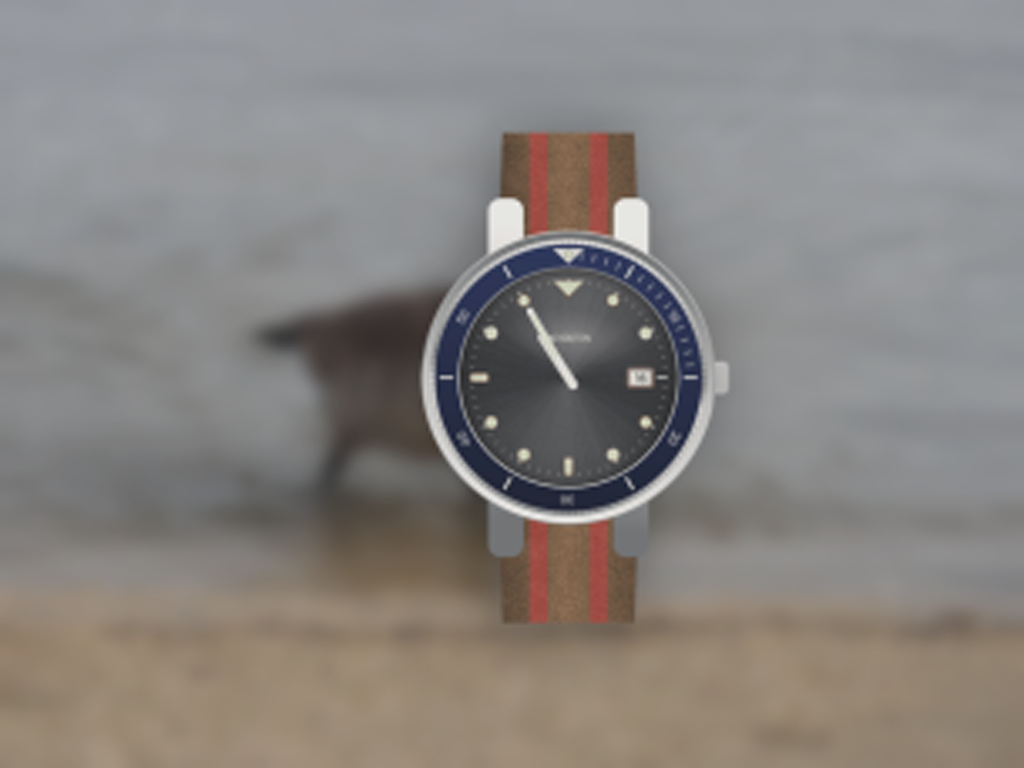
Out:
10.55
